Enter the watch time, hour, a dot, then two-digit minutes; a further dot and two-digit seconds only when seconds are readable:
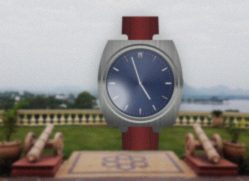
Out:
4.57
